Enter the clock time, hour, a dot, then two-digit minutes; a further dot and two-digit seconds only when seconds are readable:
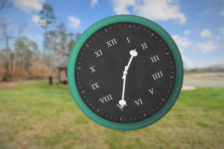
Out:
1.35
